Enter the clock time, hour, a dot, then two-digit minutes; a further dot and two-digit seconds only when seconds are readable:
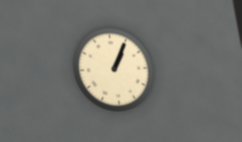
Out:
1.05
